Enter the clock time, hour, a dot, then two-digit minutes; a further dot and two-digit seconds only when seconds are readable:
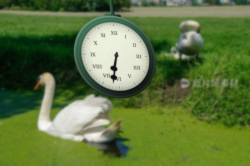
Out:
6.32
